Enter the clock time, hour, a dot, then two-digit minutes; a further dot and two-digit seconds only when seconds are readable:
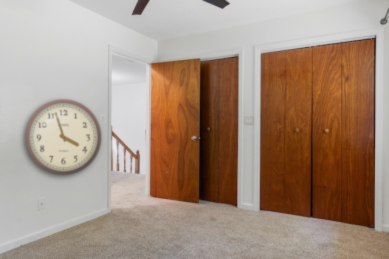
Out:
3.57
